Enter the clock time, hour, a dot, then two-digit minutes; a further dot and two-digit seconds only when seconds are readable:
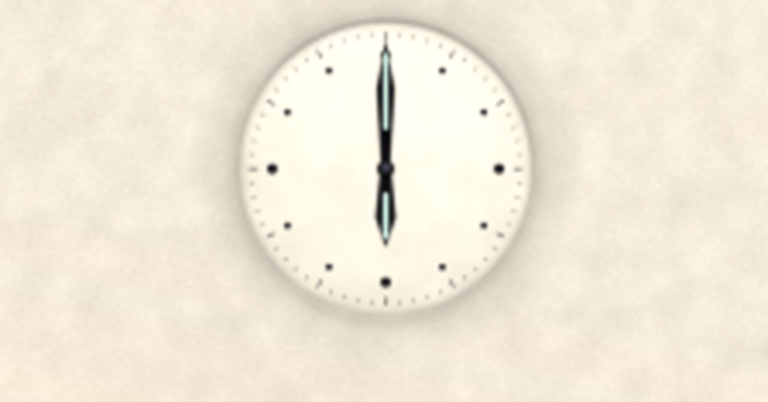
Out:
6.00
